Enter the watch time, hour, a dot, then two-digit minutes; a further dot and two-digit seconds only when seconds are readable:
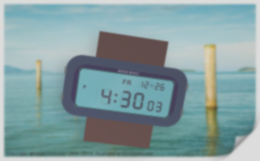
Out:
4.30.03
